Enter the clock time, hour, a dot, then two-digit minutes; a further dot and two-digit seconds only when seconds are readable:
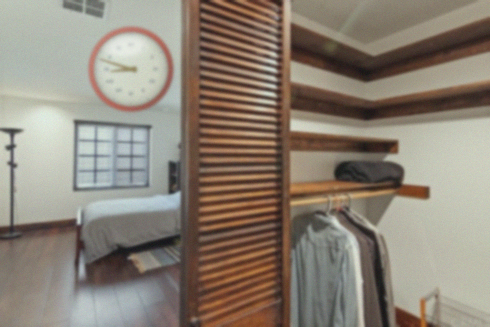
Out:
8.48
